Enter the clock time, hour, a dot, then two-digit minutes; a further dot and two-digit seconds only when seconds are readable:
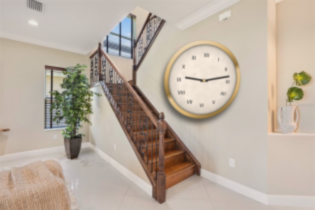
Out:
9.13
